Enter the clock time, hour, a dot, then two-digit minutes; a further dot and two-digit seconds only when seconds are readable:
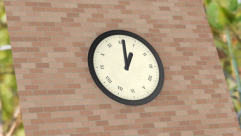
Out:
1.01
